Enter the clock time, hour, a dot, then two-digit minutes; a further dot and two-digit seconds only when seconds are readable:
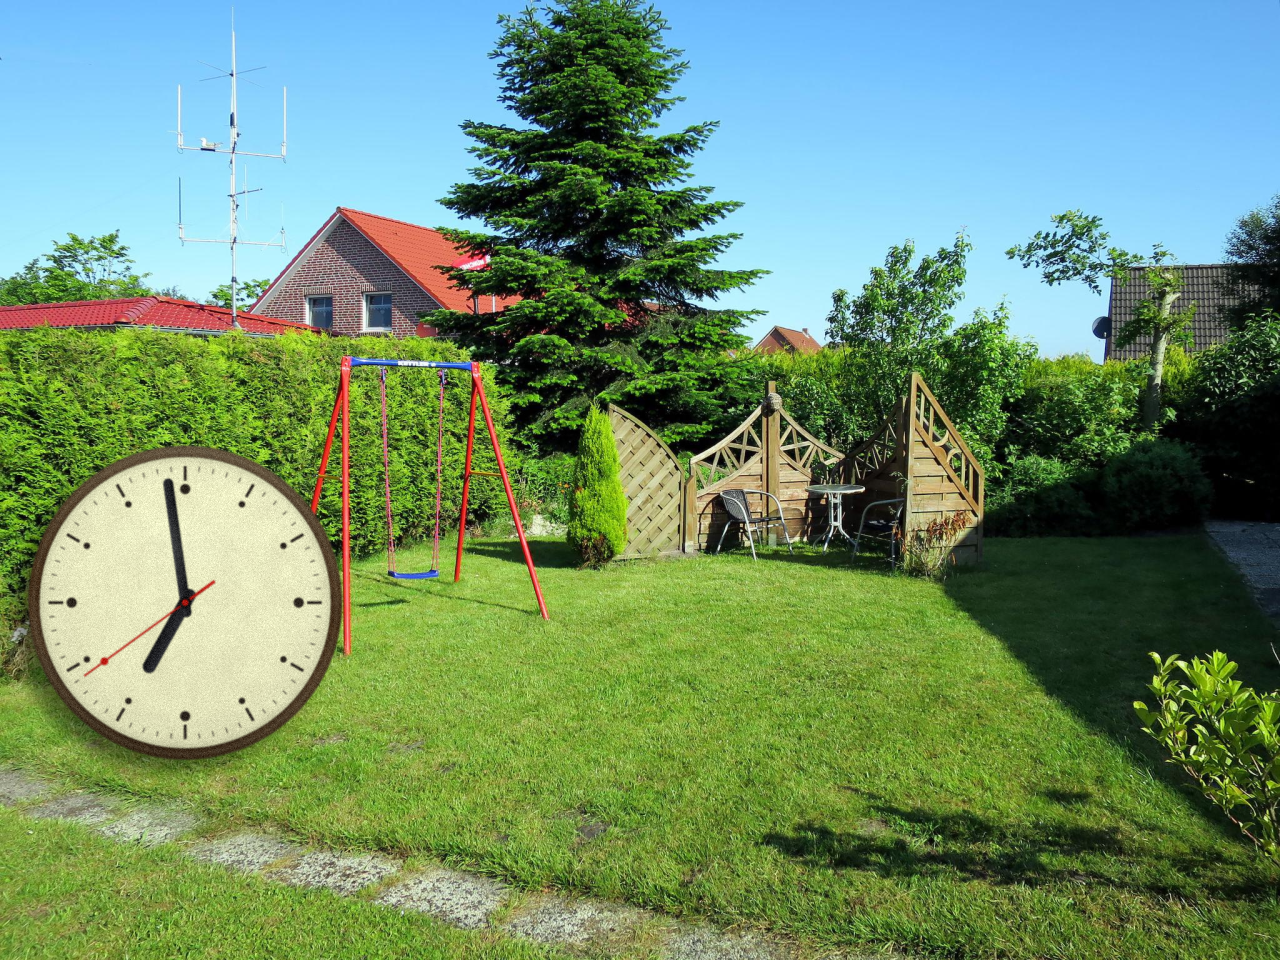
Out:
6.58.39
